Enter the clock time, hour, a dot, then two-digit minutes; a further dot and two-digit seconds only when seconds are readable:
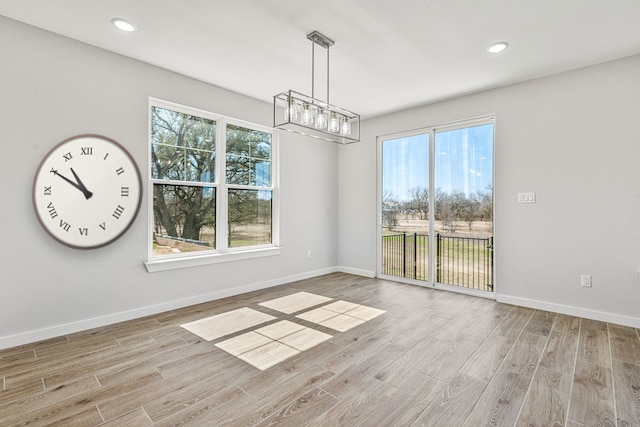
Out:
10.50
